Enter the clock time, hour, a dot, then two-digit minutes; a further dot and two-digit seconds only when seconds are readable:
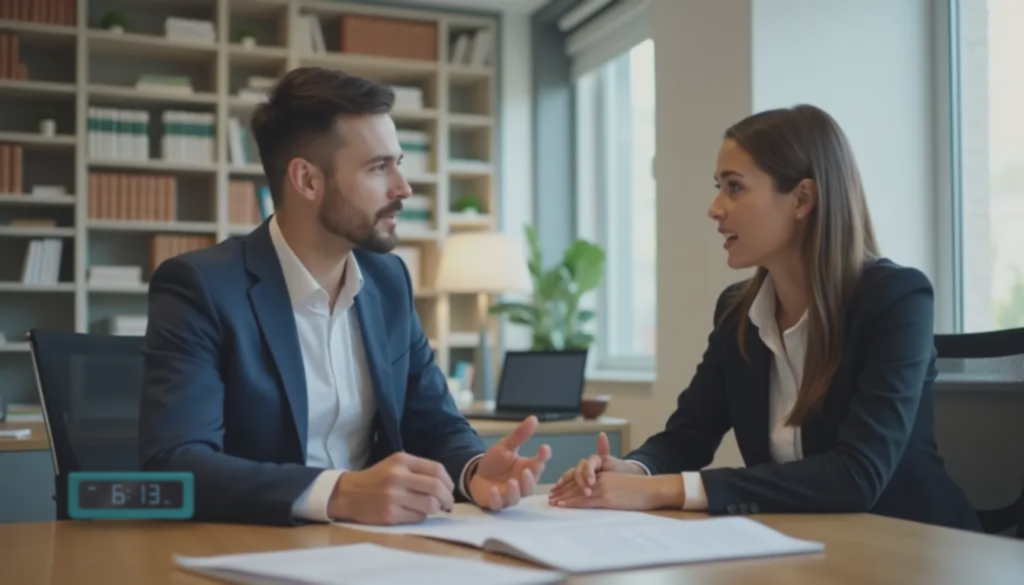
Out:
6.13
